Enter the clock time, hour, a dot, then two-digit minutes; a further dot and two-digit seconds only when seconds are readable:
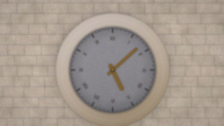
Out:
5.08
